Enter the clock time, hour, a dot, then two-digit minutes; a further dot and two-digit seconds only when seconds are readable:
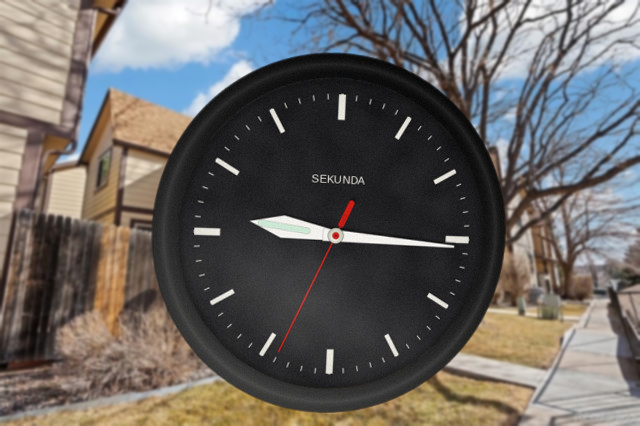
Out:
9.15.34
